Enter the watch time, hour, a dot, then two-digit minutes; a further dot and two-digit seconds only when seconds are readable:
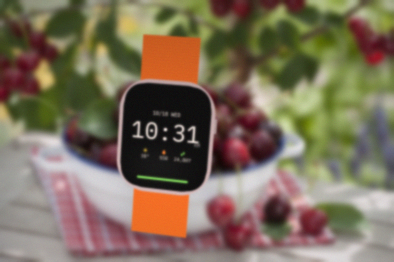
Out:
10.31
